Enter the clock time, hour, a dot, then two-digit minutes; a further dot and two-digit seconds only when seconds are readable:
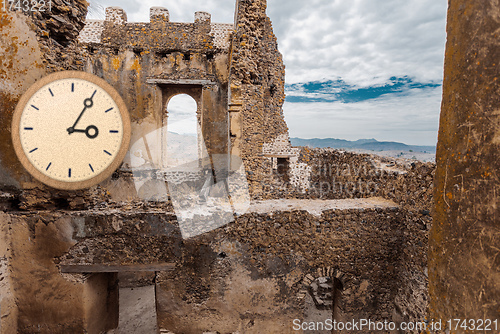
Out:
3.05
